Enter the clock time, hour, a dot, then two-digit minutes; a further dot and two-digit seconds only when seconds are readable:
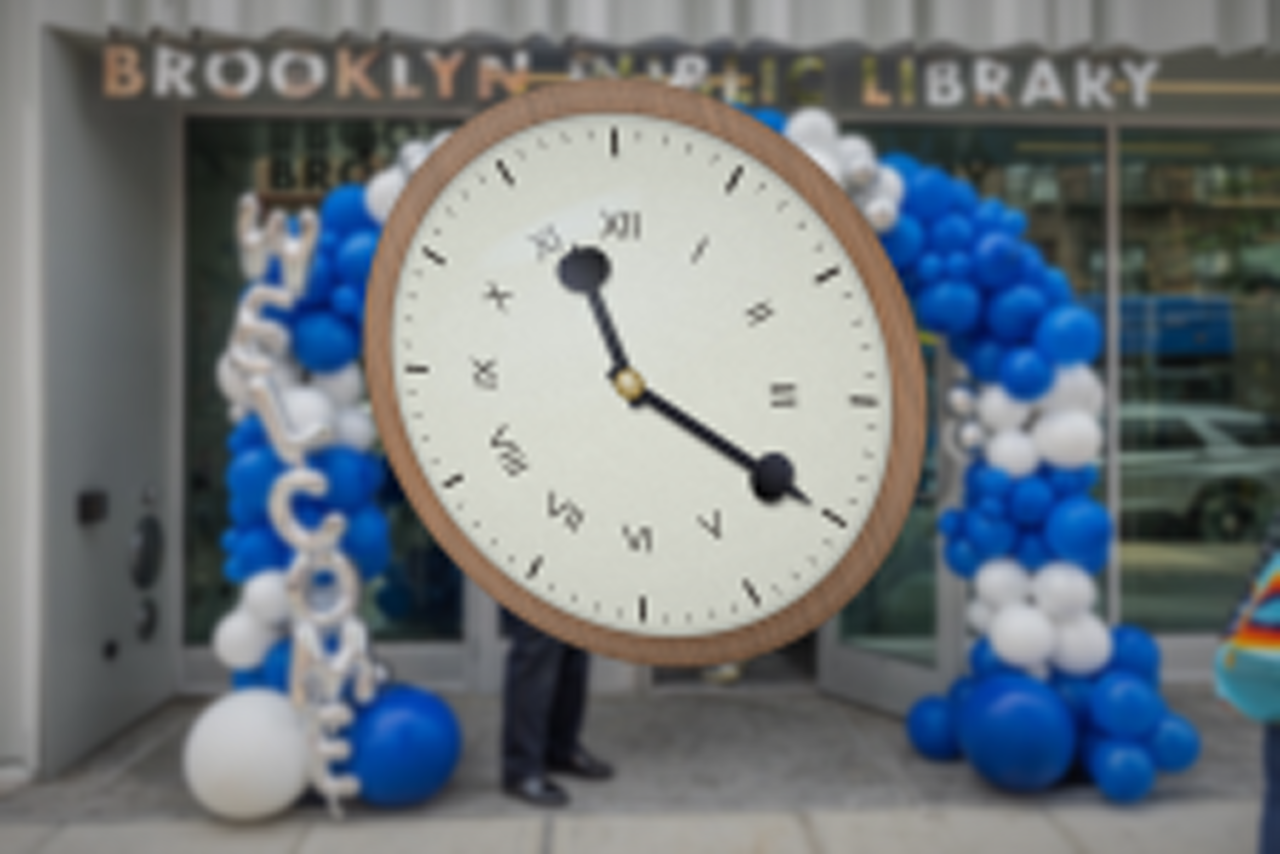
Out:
11.20
